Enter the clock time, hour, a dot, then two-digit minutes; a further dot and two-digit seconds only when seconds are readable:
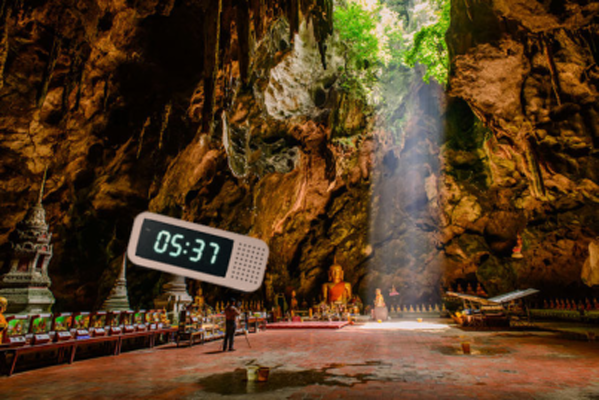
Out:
5.37
